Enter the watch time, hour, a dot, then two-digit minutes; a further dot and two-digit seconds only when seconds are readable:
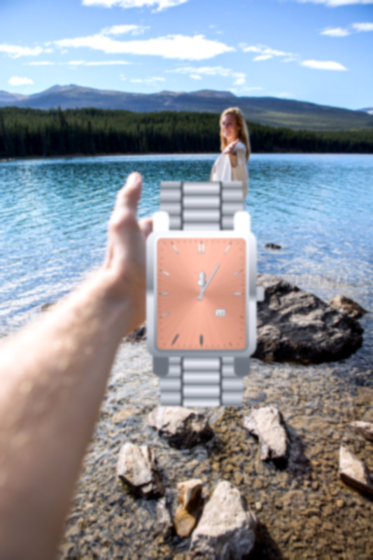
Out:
12.05
